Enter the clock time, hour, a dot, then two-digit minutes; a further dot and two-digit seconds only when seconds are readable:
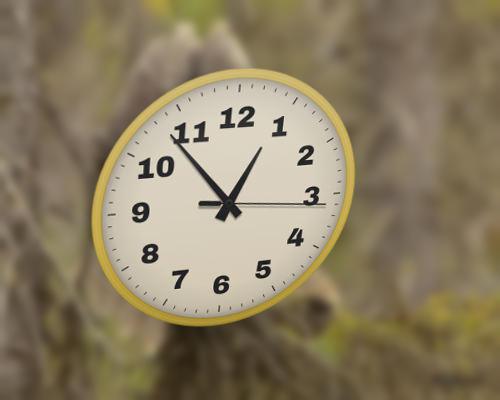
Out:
12.53.16
